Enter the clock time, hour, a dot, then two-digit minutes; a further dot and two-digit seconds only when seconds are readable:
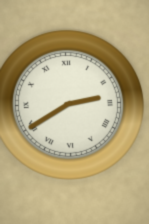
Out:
2.40
